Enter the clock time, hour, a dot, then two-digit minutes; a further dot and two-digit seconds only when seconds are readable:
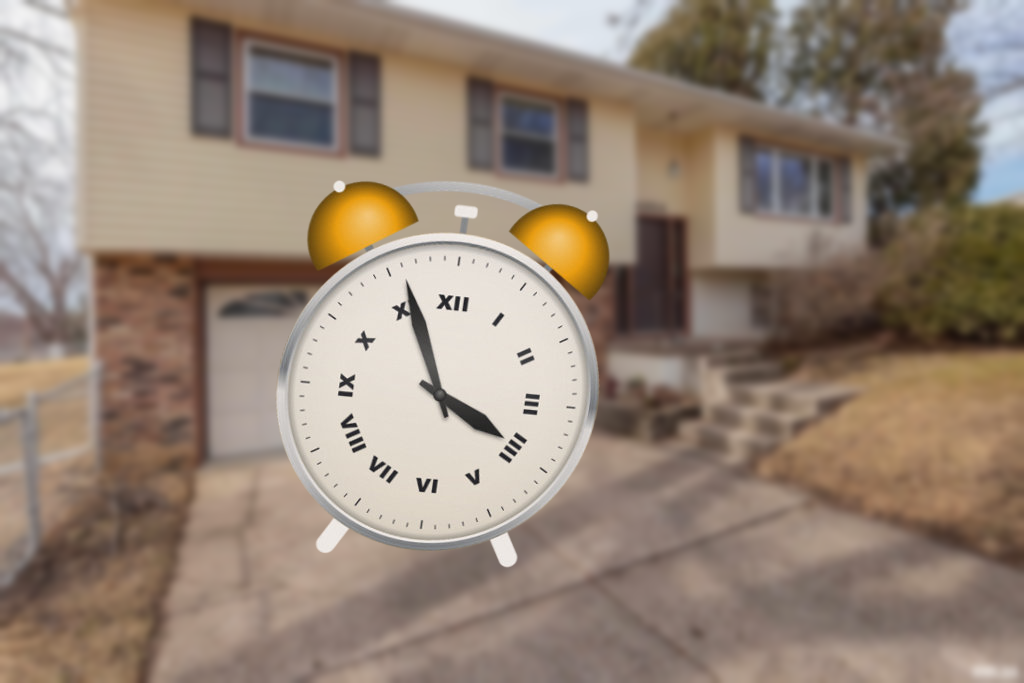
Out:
3.56
